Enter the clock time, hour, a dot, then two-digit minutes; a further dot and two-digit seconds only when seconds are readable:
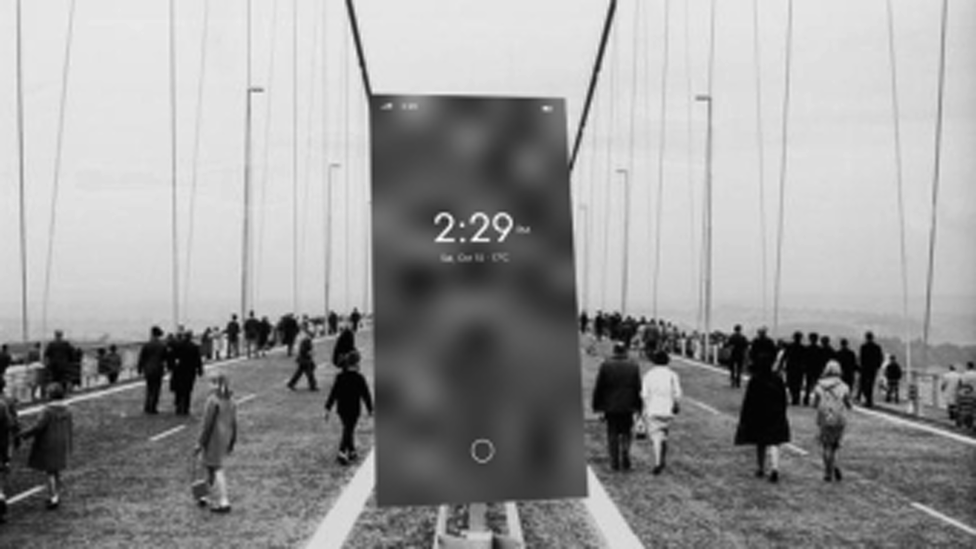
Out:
2.29
